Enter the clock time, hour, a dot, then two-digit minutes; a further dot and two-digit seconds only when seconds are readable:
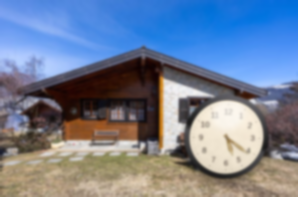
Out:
5.21
